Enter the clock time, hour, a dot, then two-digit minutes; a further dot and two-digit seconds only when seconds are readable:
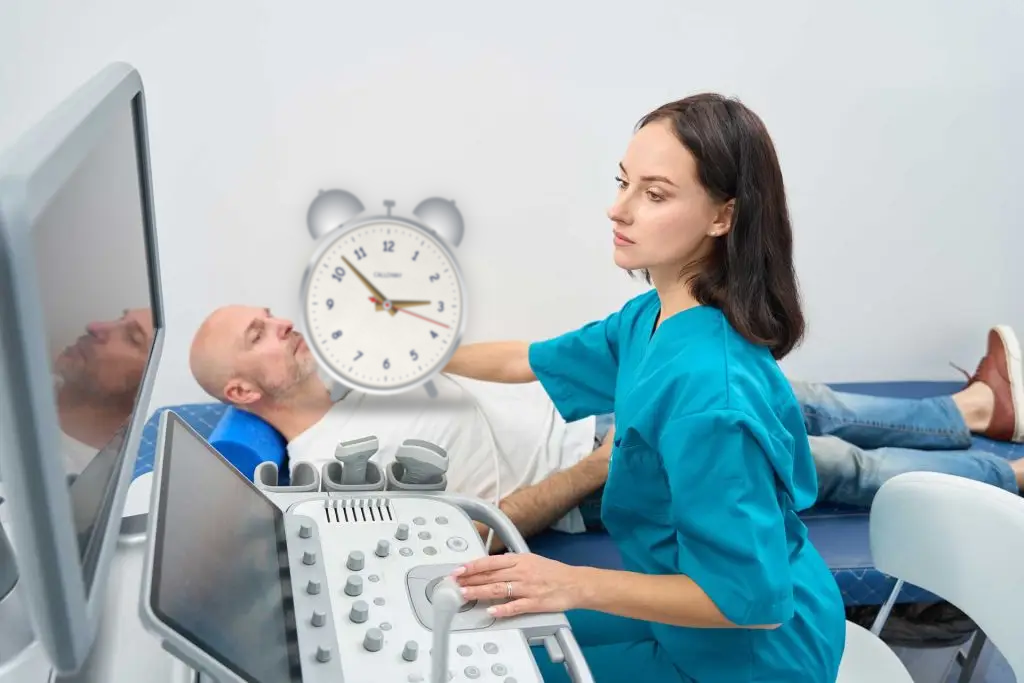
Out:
2.52.18
